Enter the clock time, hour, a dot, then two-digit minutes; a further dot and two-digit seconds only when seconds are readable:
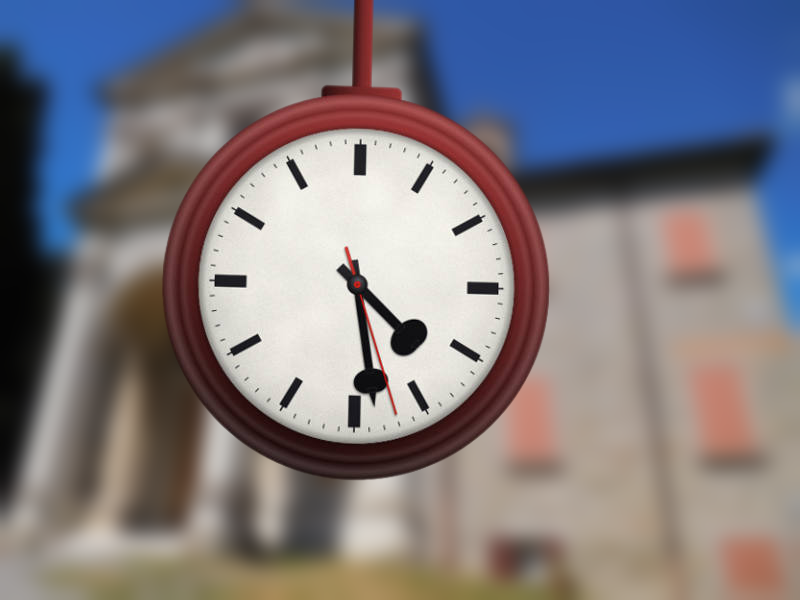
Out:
4.28.27
